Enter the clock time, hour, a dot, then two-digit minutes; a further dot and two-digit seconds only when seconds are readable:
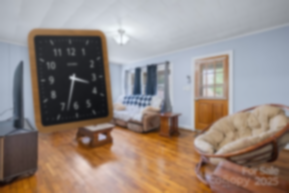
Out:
3.33
